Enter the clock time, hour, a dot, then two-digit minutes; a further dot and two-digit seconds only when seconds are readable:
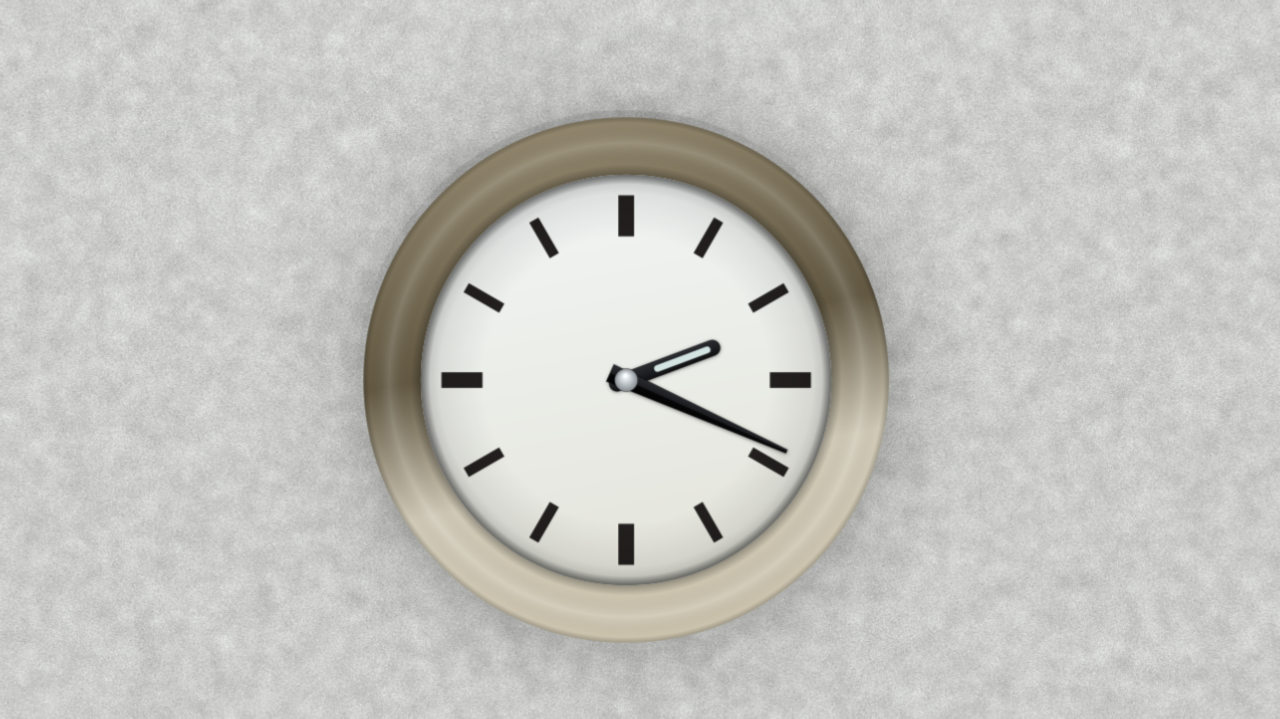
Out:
2.19
